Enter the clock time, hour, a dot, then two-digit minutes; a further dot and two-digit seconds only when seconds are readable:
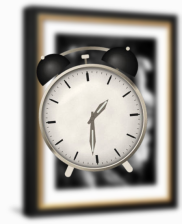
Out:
1.31
